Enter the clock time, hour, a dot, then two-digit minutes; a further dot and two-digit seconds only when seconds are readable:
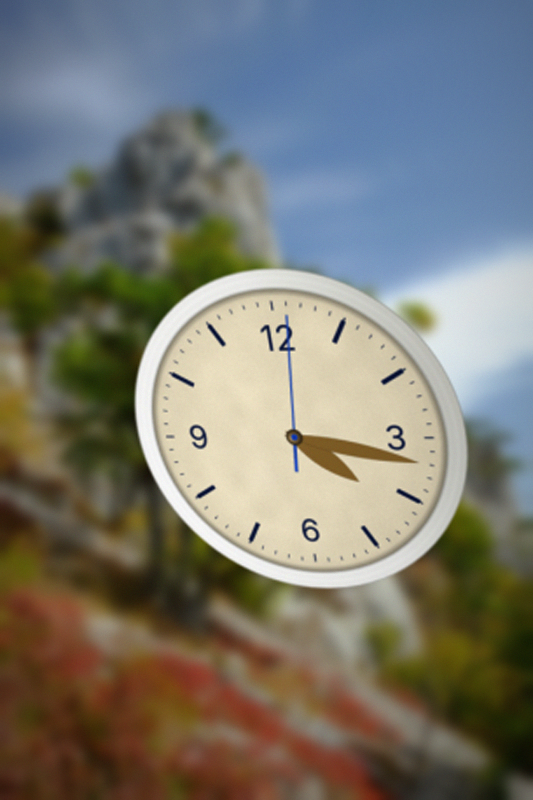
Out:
4.17.01
